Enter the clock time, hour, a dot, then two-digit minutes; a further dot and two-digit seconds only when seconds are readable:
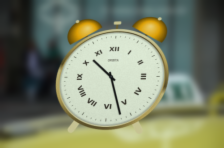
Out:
10.27
